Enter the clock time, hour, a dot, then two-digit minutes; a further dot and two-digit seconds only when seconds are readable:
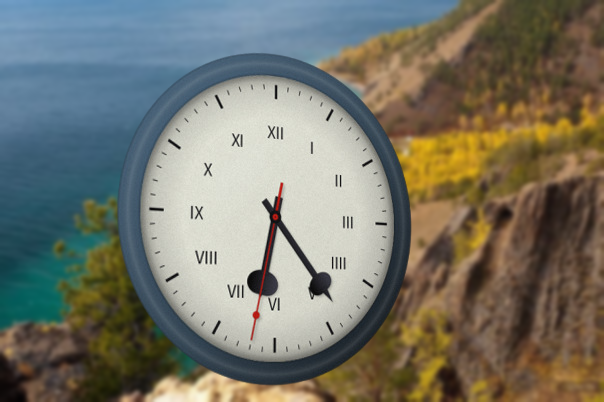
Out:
6.23.32
